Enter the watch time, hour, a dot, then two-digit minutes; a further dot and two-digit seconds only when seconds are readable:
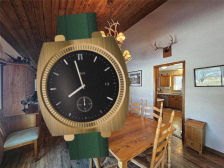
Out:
7.58
